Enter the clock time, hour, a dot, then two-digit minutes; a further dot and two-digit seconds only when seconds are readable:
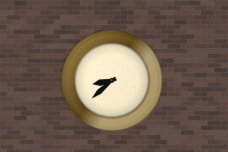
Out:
8.38
